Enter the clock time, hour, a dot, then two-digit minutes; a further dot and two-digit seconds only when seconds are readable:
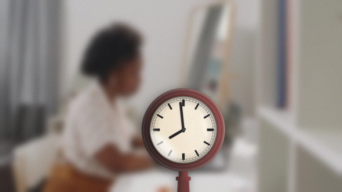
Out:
7.59
